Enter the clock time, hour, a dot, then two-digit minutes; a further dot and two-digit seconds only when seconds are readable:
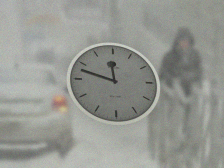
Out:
11.48
